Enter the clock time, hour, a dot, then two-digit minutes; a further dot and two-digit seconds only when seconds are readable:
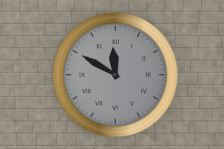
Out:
11.50
